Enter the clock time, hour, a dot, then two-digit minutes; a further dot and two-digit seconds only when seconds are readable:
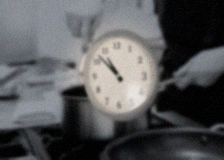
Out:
10.52
